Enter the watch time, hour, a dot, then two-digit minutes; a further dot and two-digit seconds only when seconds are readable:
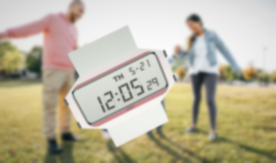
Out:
12.05
